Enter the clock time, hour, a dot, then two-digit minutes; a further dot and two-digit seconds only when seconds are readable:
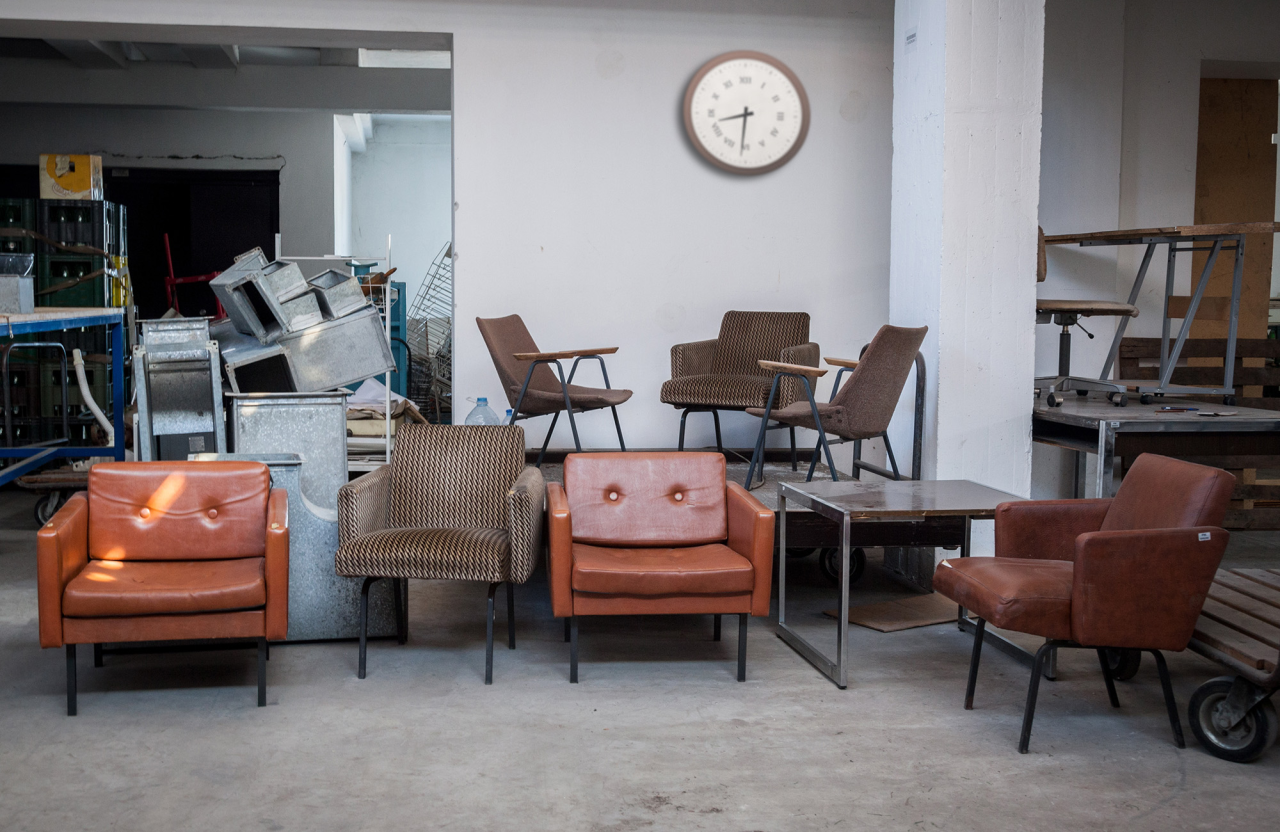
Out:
8.31
